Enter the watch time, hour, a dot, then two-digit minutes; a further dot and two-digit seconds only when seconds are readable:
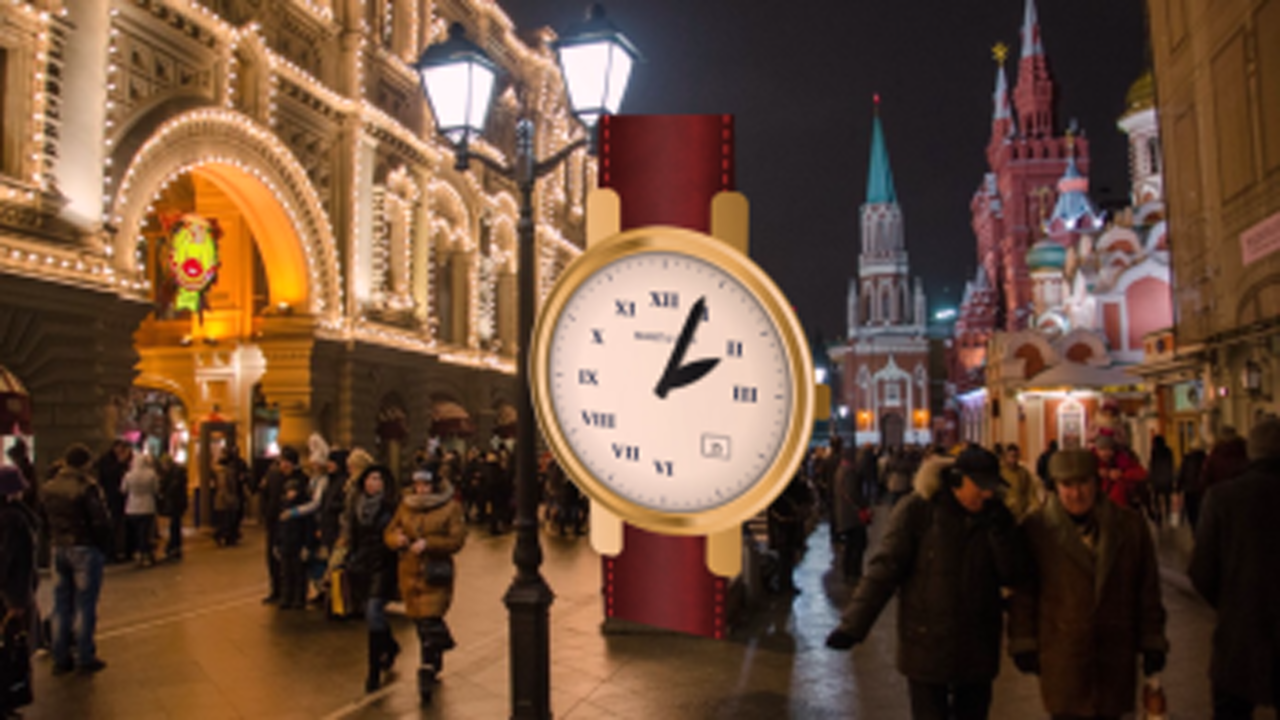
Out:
2.04
